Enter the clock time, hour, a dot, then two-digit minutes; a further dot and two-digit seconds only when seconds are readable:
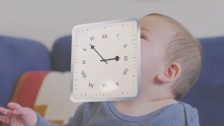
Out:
2.53
